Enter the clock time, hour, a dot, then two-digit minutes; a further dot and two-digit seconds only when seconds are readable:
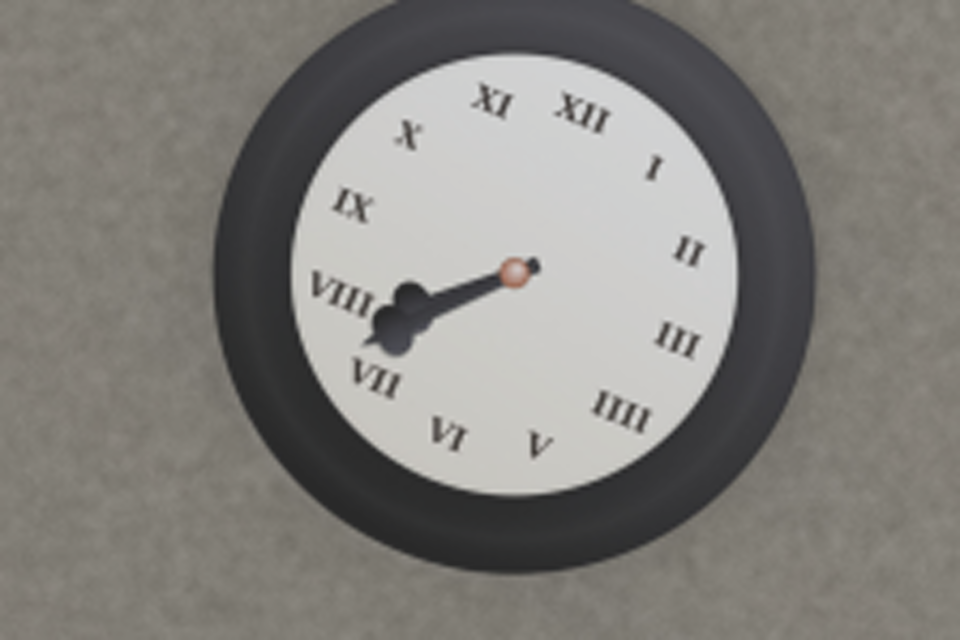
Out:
7.37
